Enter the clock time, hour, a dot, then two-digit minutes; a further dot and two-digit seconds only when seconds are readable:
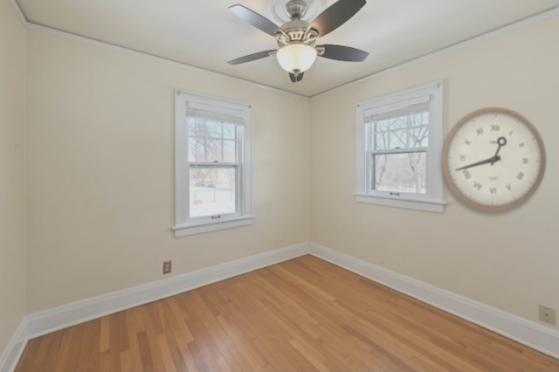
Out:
12.42
